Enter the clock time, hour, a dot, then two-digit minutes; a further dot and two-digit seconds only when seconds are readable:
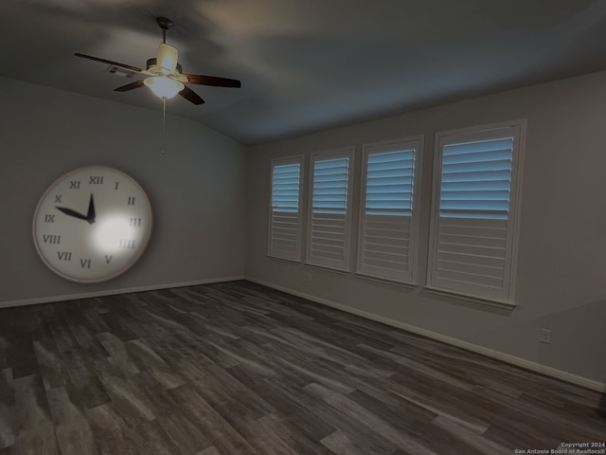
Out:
11.48
